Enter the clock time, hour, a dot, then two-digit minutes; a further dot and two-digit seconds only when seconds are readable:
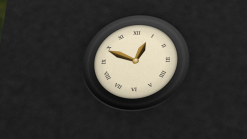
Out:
12.49
